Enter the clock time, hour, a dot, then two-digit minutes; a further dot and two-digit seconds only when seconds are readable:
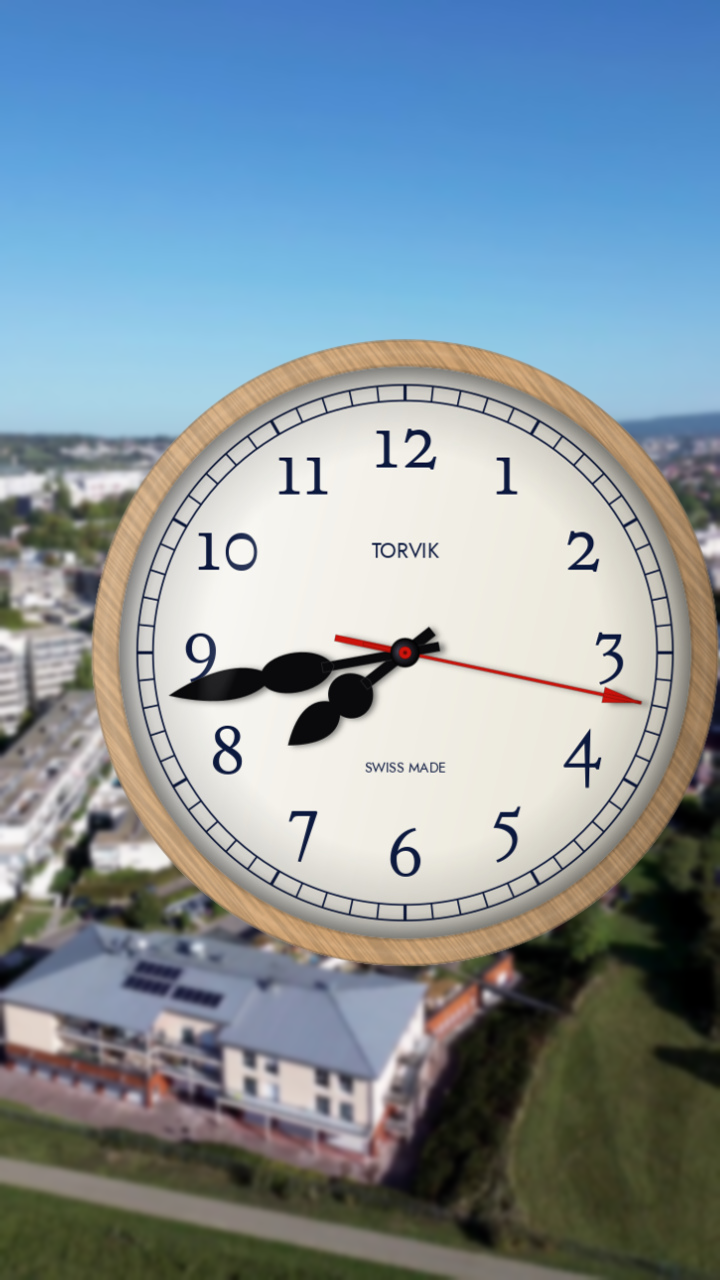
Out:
7.43.17
